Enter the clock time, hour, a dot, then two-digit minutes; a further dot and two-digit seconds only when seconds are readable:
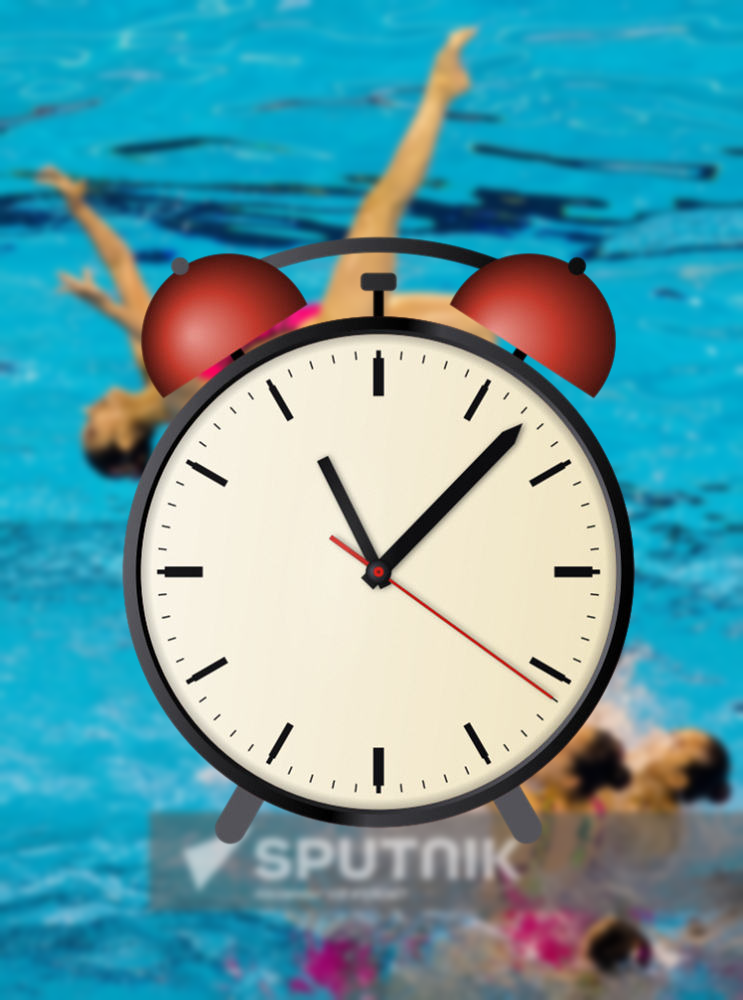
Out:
11.07.21
